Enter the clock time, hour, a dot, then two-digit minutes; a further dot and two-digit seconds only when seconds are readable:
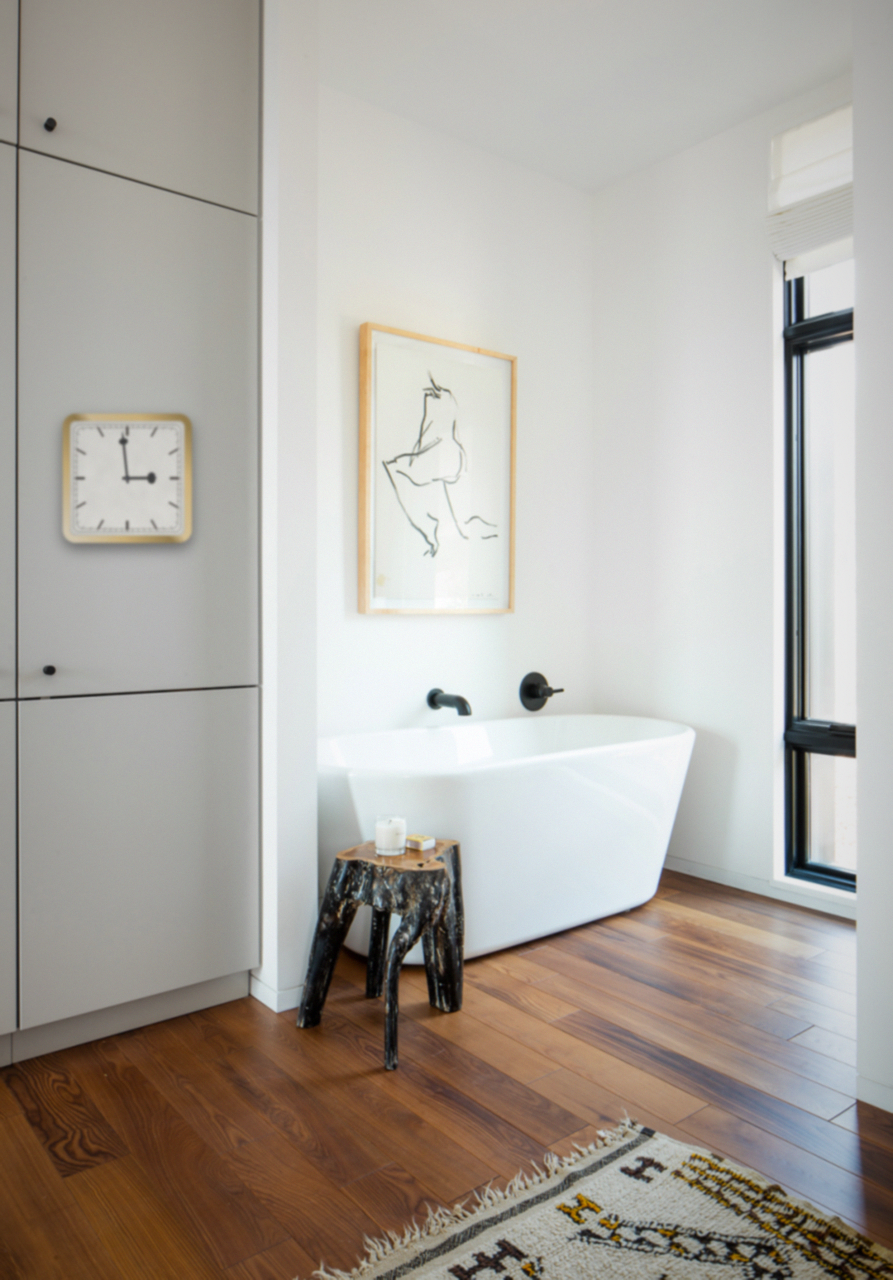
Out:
2.59
